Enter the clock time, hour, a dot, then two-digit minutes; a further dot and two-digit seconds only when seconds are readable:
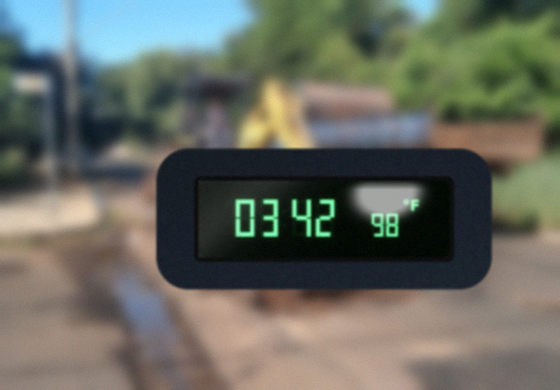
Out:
3.42
